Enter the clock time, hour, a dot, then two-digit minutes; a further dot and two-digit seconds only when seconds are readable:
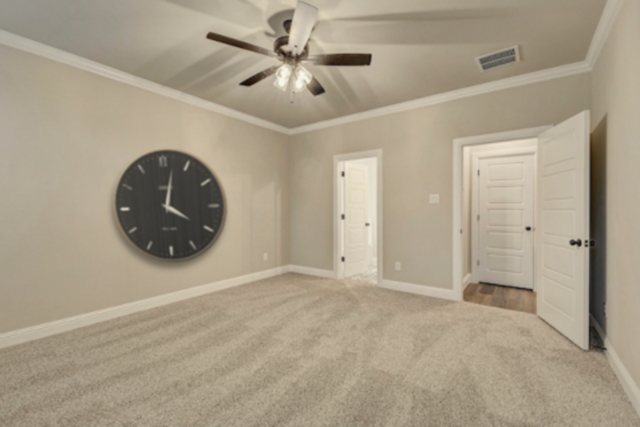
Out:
4.02
